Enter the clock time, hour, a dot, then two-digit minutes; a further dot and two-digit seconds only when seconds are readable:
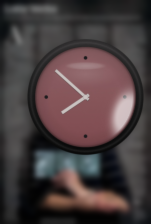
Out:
7.52
